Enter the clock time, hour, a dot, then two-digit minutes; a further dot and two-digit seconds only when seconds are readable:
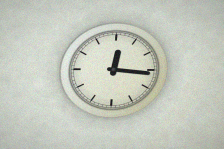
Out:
12.16
